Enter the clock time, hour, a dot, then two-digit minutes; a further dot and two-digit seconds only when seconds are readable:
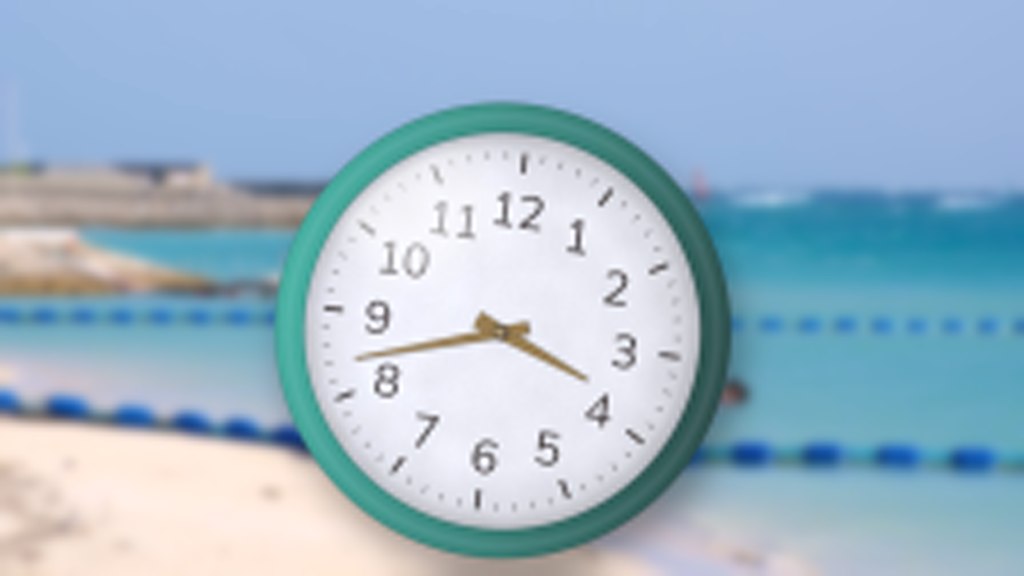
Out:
3.42
